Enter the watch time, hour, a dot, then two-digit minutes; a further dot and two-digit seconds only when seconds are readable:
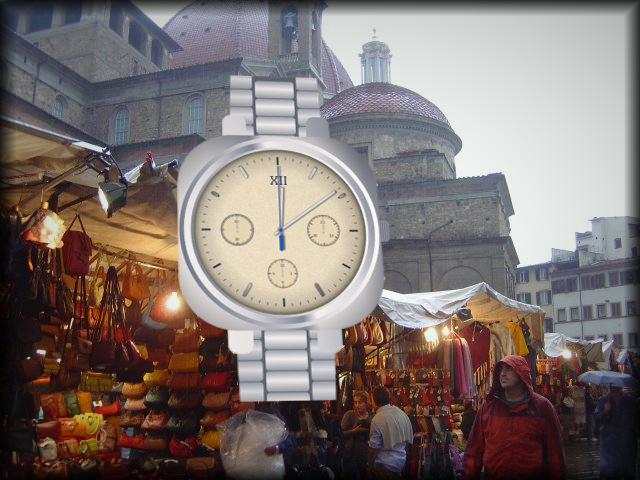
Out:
12.09
